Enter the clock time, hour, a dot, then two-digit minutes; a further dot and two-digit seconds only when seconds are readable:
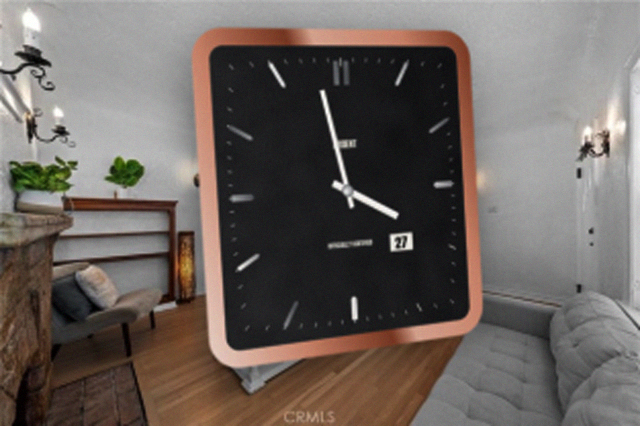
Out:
3.58
